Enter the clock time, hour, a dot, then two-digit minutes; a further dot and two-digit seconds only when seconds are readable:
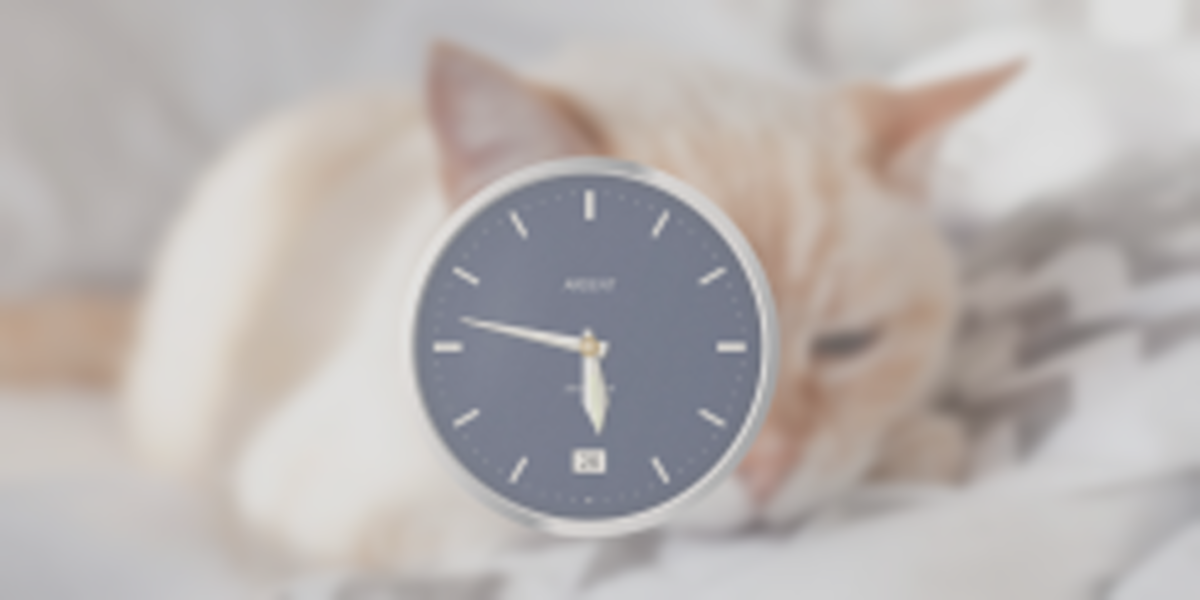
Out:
5.47
